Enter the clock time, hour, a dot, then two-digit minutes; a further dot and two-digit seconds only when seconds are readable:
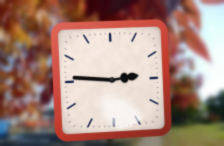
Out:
2.46
